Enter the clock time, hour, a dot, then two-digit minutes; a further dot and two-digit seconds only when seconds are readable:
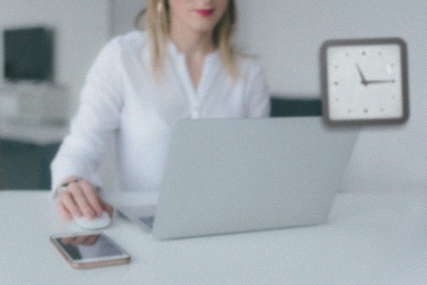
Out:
11.15
